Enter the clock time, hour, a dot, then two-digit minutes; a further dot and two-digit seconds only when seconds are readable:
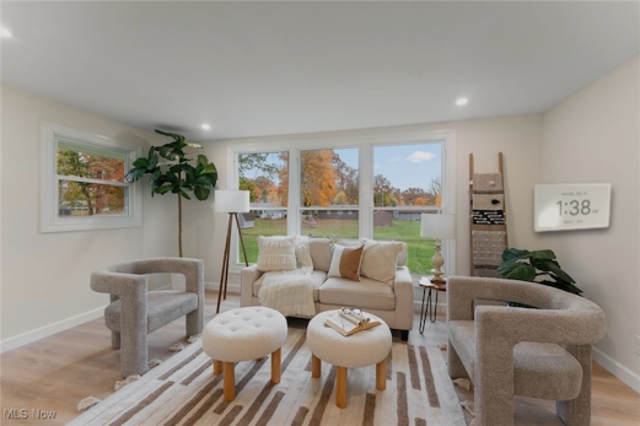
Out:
1.38
